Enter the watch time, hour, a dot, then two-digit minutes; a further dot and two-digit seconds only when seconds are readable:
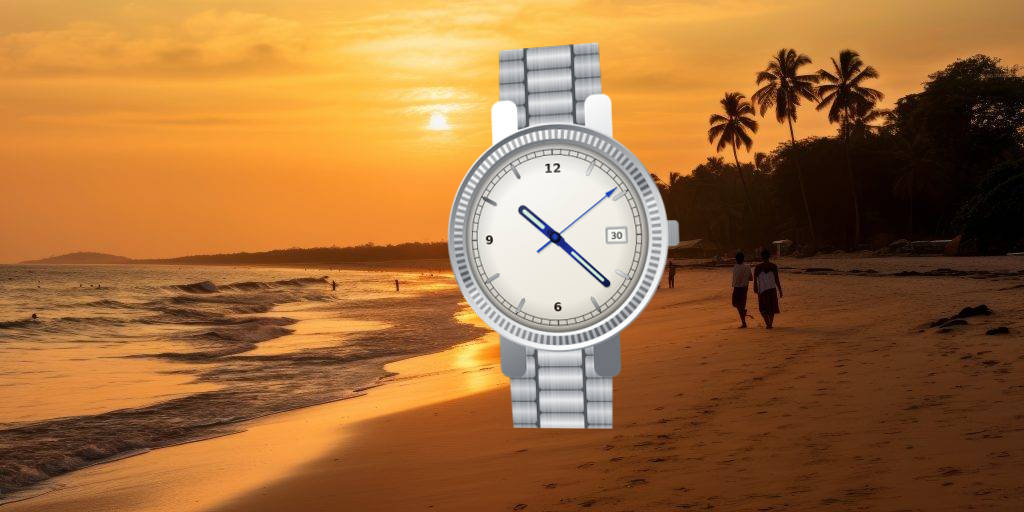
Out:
10.22.09
